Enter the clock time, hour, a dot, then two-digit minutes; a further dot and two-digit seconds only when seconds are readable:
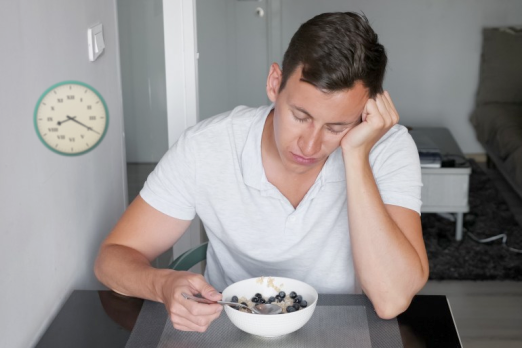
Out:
8.20
